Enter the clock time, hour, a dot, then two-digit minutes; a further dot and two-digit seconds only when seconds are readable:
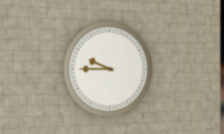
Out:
9.45
